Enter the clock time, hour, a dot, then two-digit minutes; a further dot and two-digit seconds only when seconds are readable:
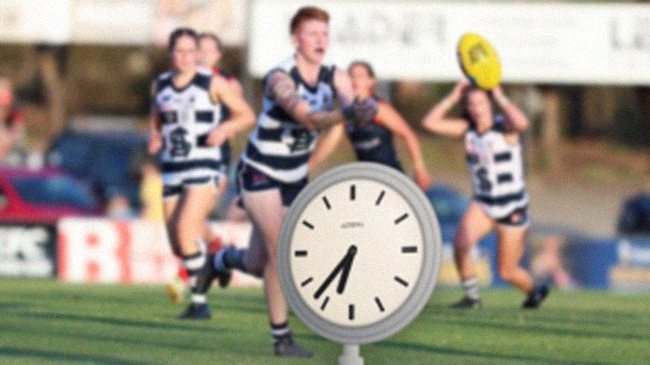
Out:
6.37
